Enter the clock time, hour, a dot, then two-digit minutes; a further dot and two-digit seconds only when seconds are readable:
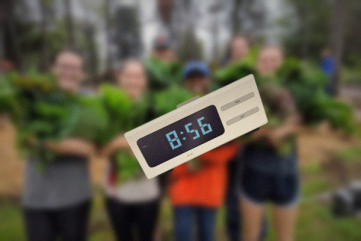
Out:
8.56
